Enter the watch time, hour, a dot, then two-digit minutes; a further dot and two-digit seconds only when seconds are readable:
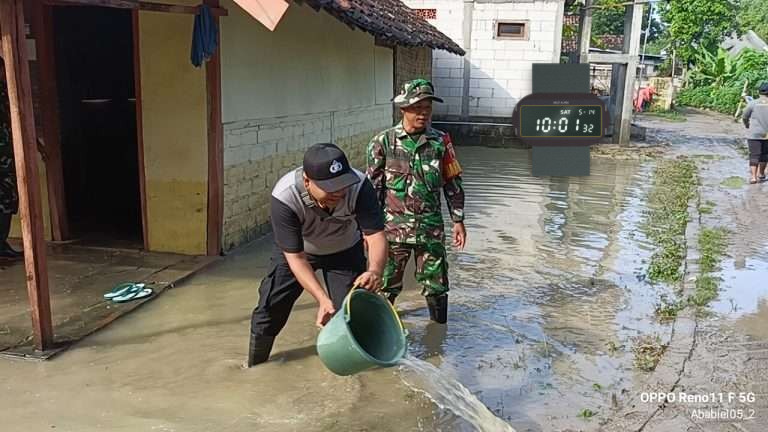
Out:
10.01
